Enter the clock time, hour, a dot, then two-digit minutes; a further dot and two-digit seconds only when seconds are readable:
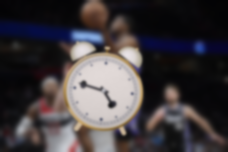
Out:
4.47
